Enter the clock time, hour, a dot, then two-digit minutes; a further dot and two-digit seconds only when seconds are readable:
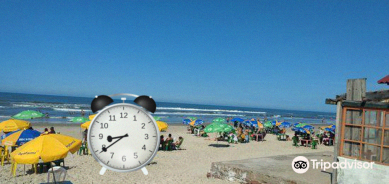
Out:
8.39
